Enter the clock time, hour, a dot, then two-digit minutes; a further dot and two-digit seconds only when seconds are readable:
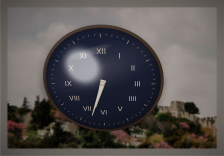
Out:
6.33
